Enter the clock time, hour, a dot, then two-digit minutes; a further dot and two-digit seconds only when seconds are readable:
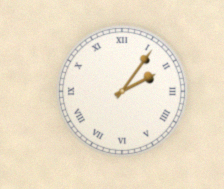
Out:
2.06
